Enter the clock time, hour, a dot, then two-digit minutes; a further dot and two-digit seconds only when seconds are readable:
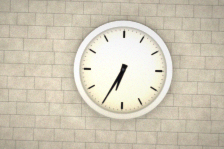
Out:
6.35
